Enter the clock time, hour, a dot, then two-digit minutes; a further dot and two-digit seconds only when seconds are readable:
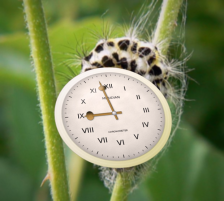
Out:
8.58
